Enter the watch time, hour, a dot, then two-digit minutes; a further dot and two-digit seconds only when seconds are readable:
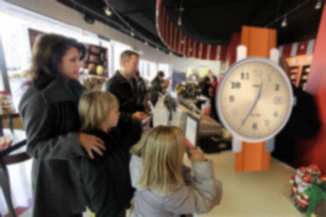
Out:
12.35
